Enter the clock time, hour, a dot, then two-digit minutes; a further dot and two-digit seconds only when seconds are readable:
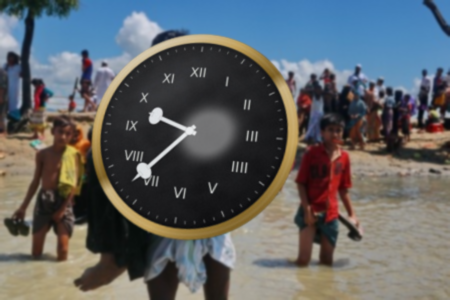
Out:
9.37
